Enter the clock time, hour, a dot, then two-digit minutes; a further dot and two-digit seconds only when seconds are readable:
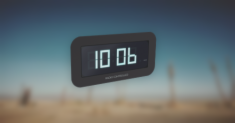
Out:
10.06
